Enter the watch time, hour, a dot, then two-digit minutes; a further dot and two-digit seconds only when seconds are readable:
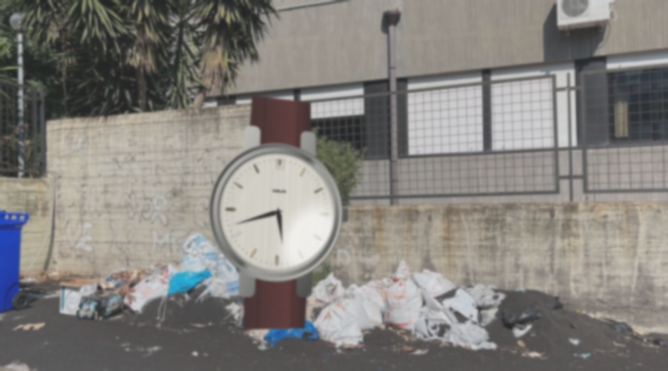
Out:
5.42
